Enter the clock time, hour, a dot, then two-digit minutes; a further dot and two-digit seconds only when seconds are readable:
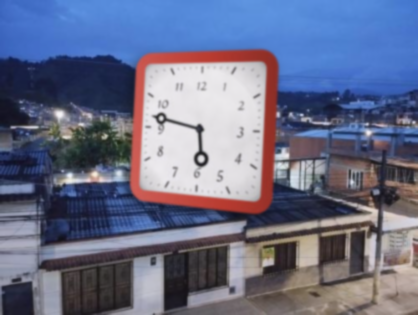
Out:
5.47
